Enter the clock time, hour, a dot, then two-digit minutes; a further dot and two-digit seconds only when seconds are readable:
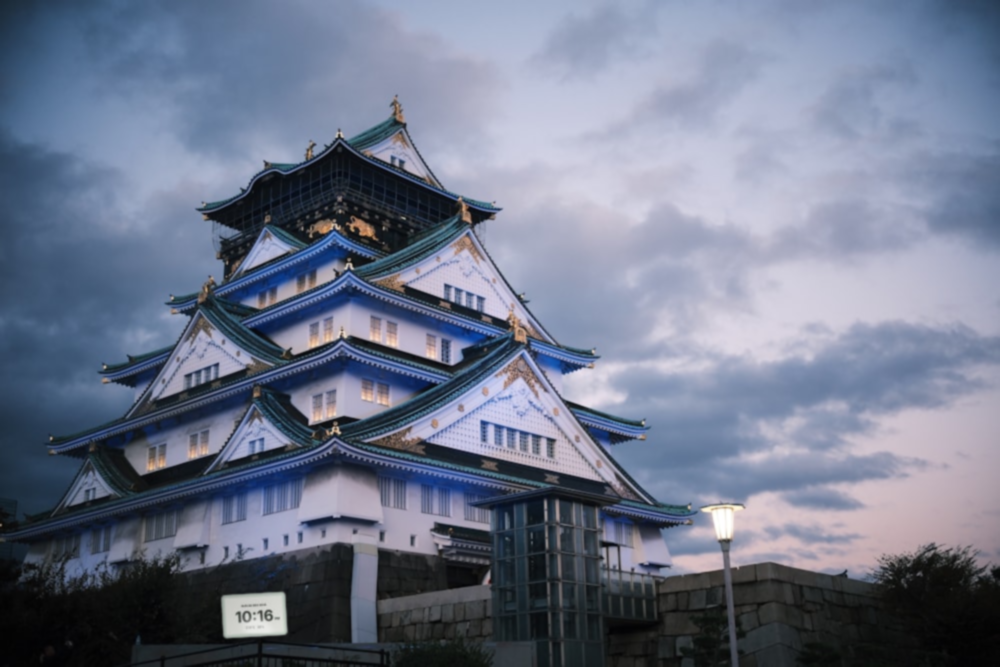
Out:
10.16
